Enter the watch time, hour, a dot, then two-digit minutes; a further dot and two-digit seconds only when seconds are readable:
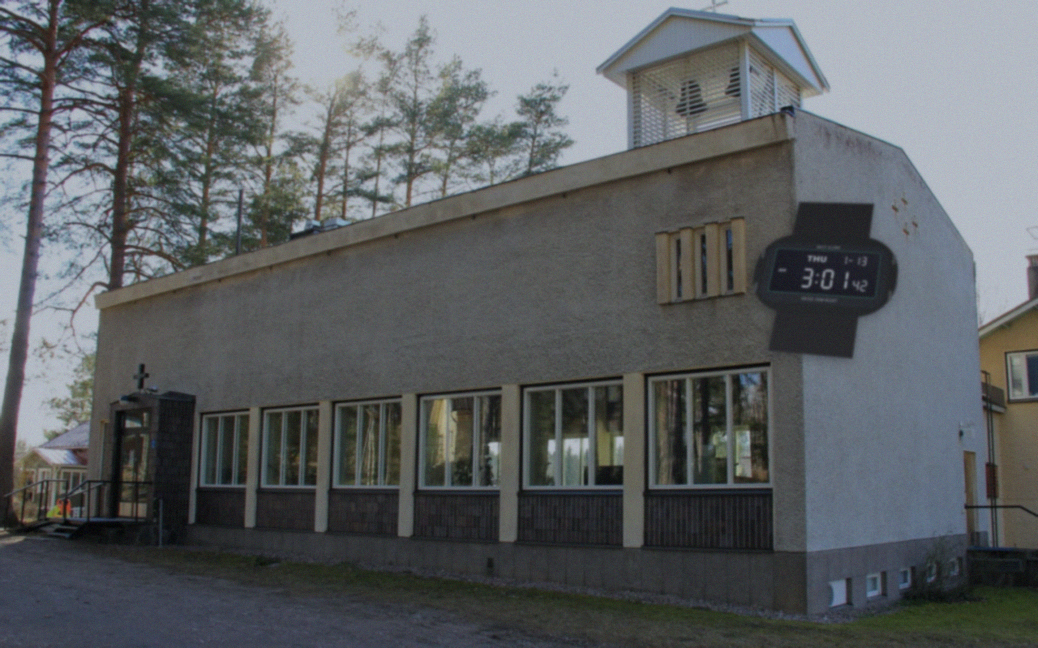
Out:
3.01
